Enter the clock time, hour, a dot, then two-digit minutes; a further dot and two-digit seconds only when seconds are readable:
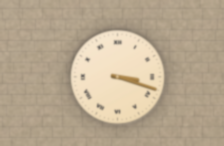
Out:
3.18
